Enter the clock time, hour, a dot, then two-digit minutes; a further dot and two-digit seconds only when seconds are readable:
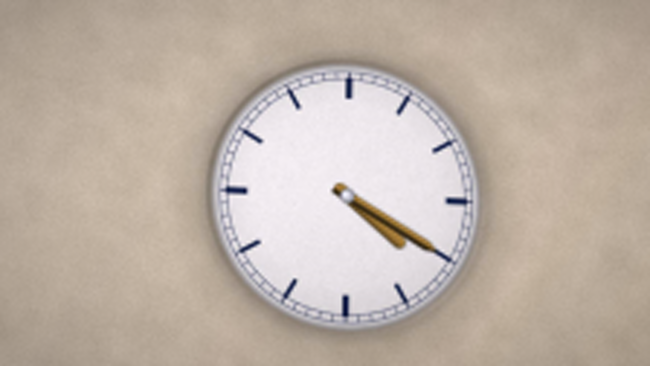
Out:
4.20
